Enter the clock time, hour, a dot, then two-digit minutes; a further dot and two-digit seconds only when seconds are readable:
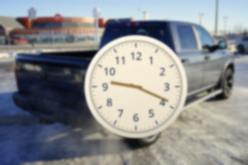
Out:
9.19
